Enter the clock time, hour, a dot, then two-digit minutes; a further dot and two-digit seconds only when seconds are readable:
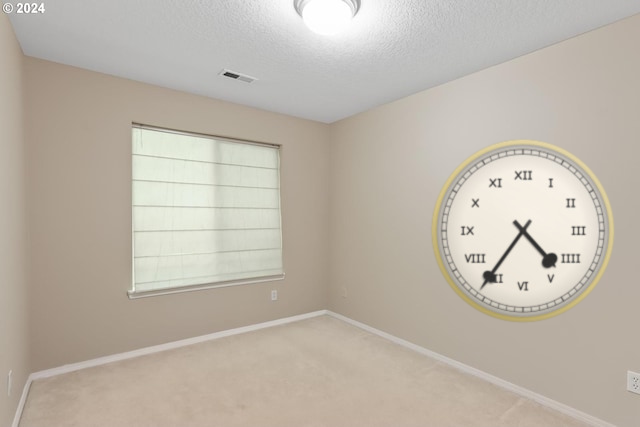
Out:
4.36
